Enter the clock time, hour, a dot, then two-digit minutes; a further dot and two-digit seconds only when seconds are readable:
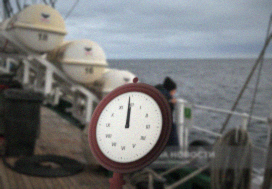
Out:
11.59
